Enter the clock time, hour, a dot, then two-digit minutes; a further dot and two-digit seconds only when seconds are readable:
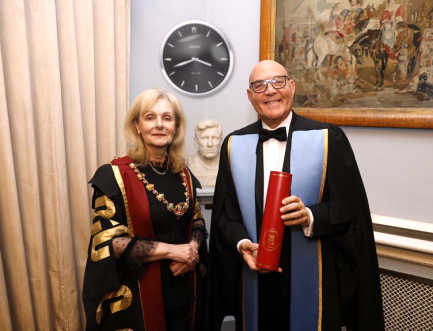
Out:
3.42
